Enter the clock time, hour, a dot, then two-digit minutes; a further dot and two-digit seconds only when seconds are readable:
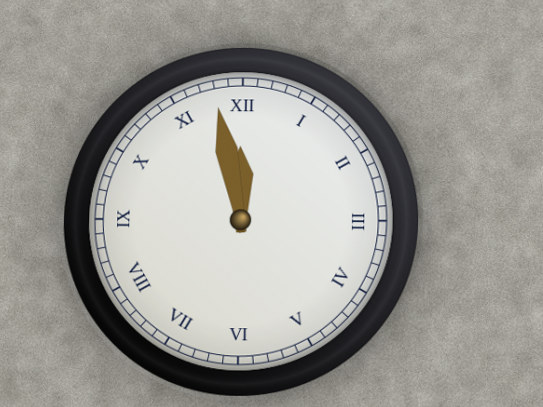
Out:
11.58
